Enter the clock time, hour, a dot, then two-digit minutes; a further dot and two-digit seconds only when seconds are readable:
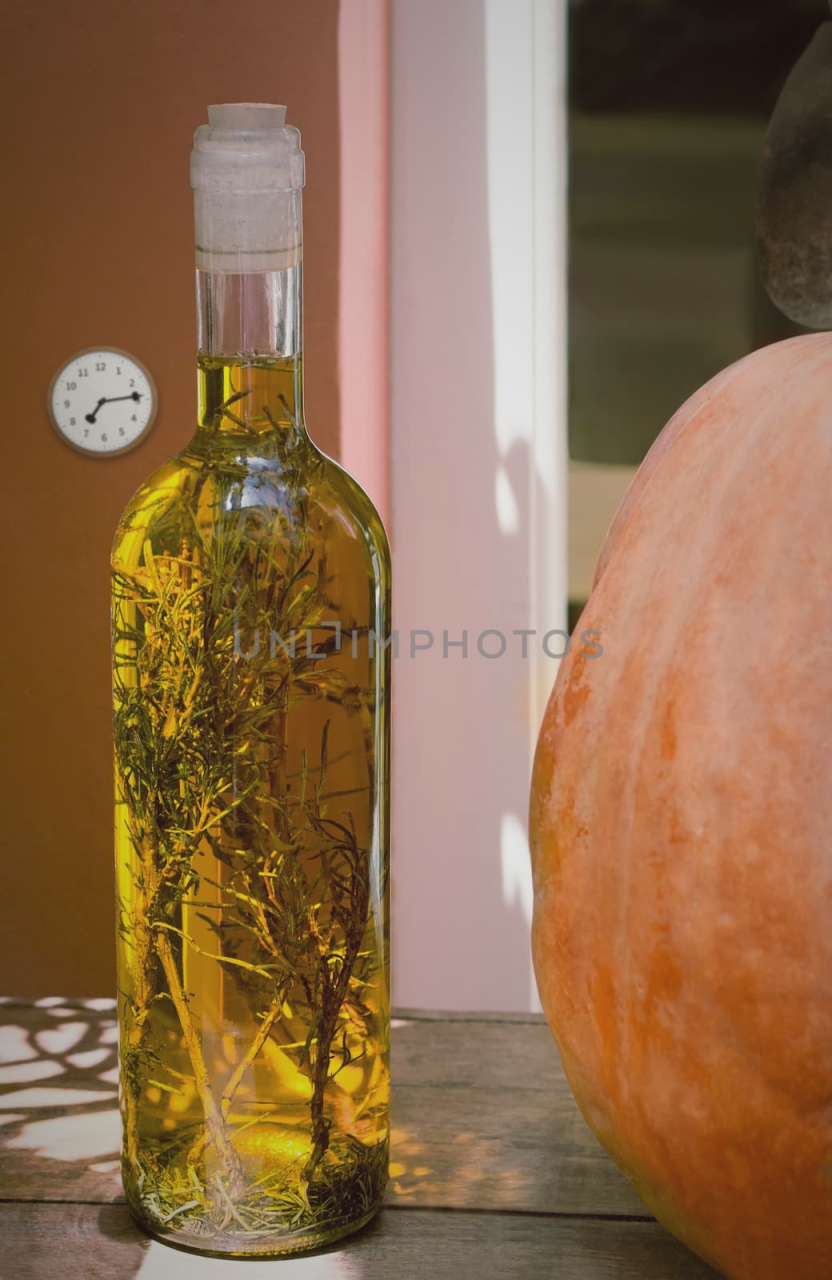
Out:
7.14
